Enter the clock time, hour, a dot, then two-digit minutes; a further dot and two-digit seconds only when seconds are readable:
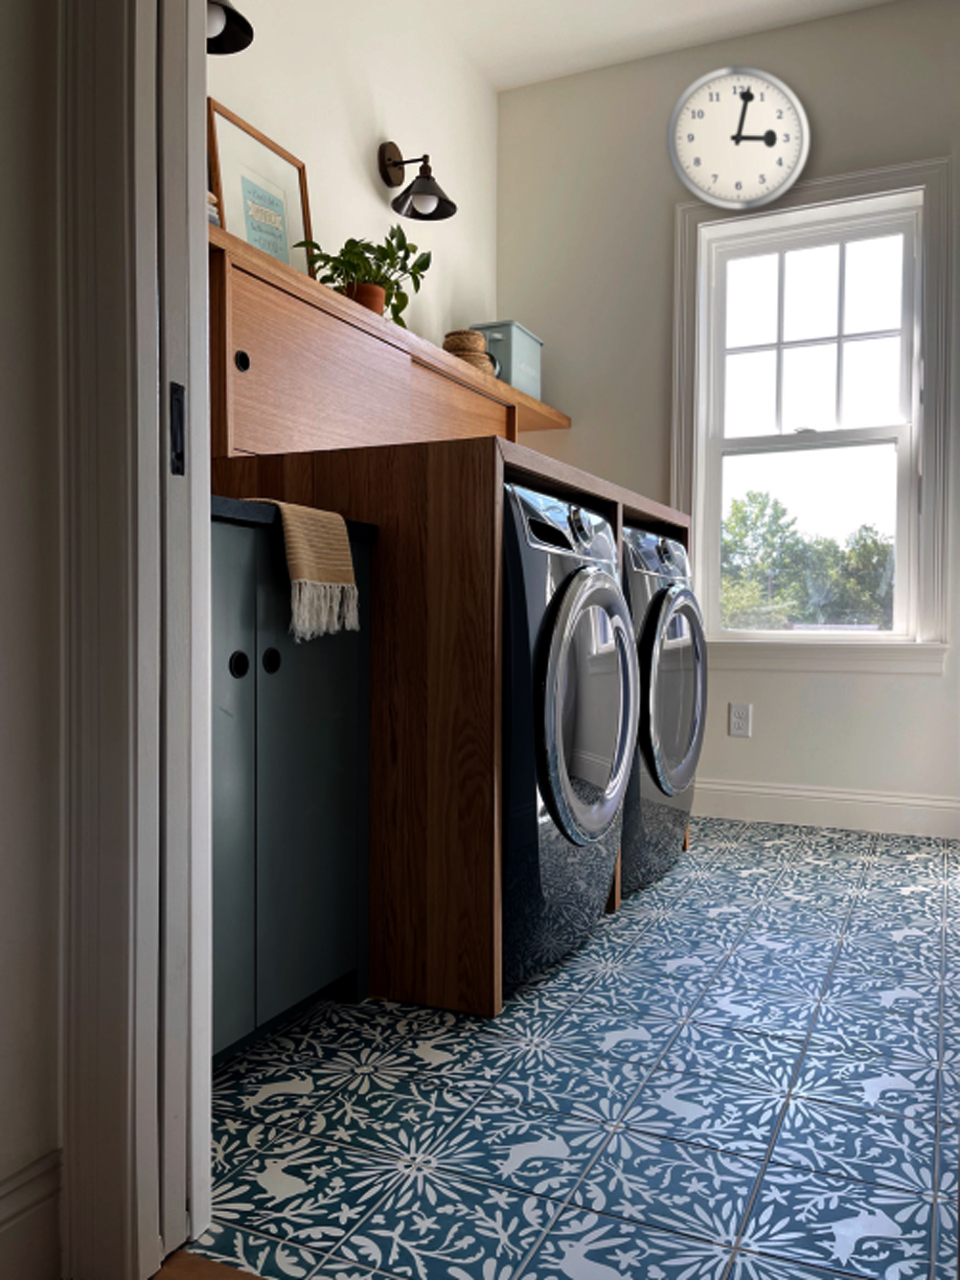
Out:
3.02
